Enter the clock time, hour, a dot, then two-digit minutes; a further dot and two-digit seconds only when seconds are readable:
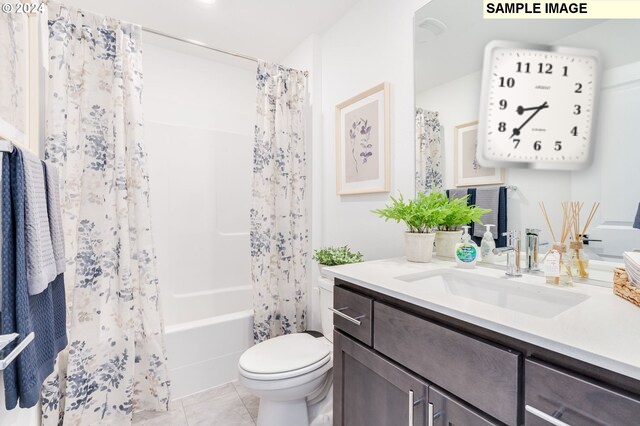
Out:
8.37
